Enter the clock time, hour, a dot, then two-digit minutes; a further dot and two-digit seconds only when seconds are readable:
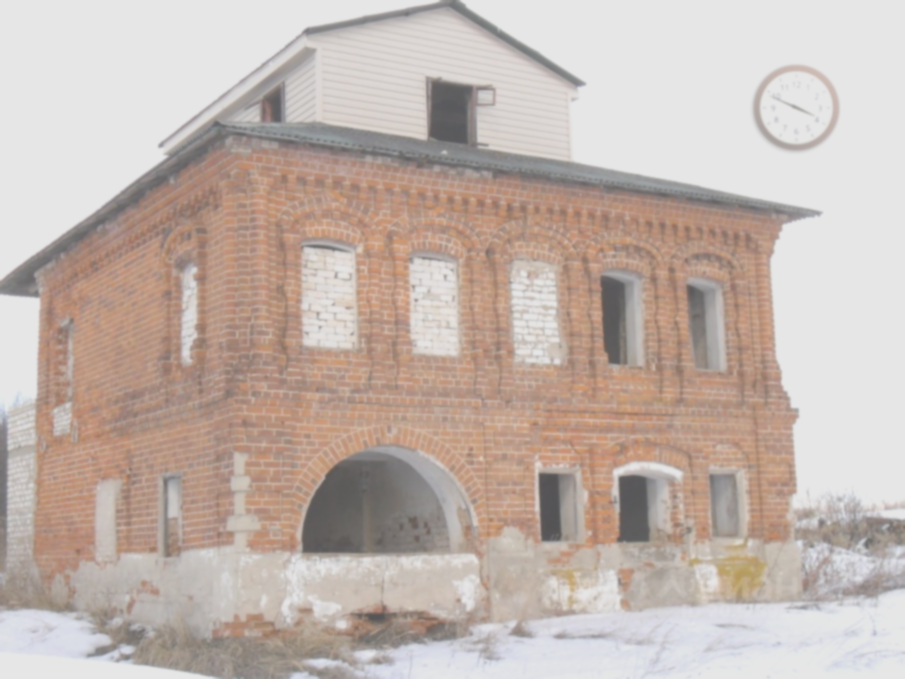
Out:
3.49
